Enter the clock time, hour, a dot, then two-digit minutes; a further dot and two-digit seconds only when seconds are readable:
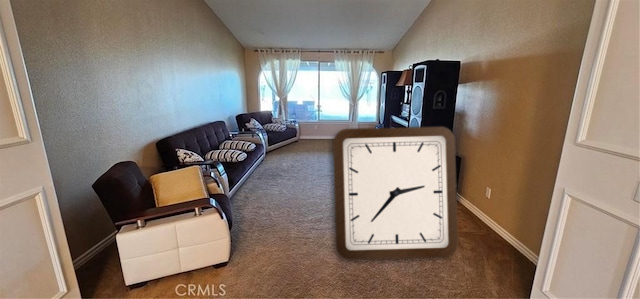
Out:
2.37
